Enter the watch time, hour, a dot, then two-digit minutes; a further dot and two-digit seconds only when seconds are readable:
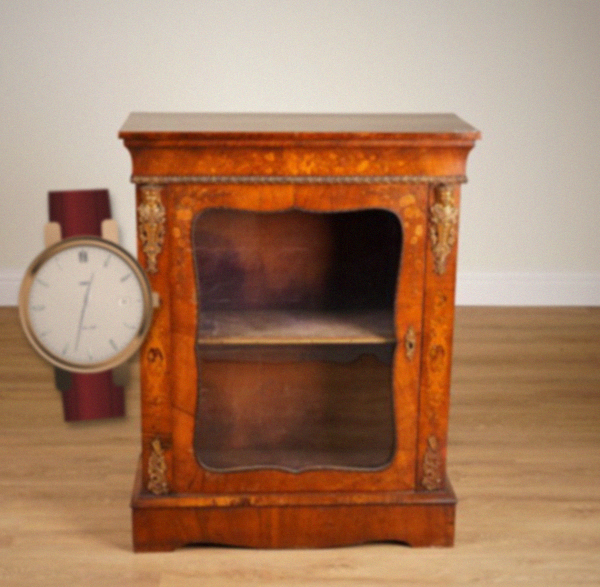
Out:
12.33
